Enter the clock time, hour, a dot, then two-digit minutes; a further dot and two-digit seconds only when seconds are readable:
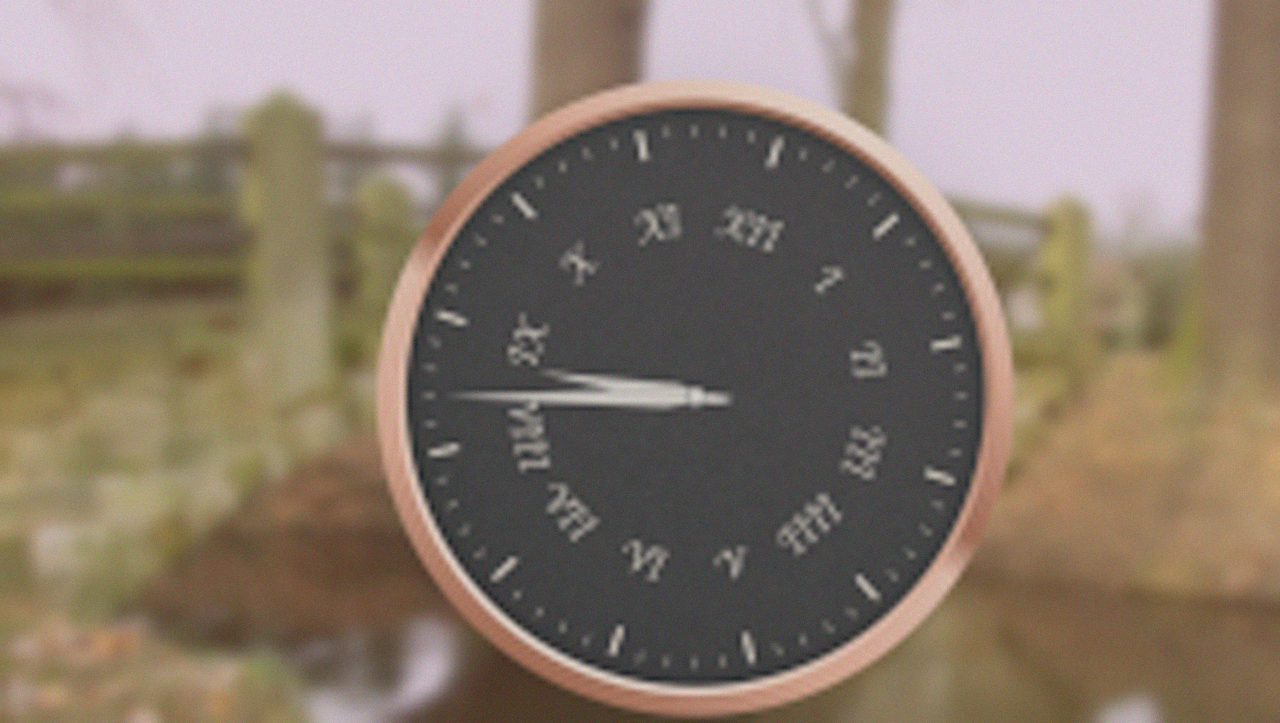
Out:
8.42
